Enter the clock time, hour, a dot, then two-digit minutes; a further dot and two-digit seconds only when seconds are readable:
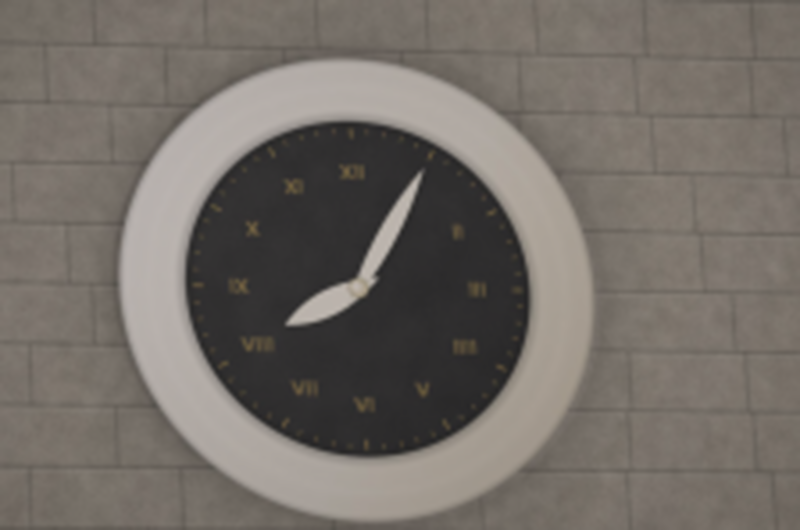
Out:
8.05
